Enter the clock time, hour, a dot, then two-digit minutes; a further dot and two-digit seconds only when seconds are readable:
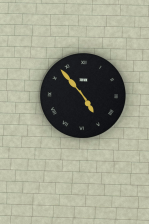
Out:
4.53
